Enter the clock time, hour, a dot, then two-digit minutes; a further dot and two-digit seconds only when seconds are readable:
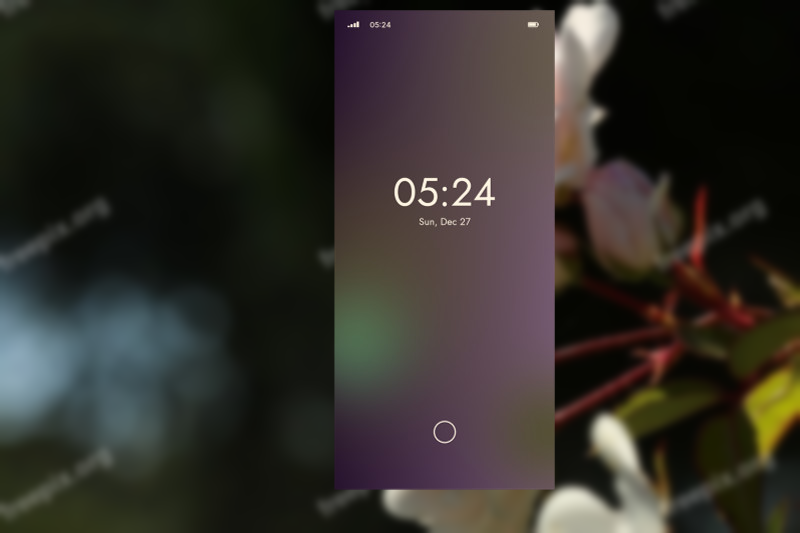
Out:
5.24
